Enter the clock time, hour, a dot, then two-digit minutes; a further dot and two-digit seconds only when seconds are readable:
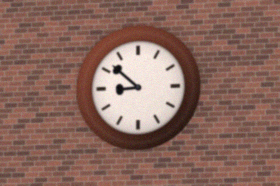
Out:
8.52
